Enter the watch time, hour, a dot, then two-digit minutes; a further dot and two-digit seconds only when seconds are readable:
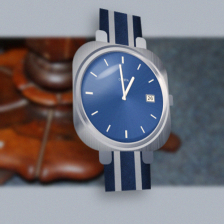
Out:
12.59
